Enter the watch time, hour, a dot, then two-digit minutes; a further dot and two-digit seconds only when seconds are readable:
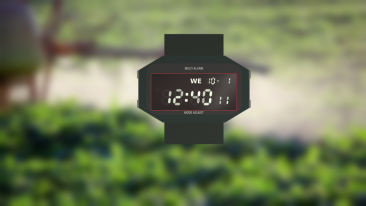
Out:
12.40.11
